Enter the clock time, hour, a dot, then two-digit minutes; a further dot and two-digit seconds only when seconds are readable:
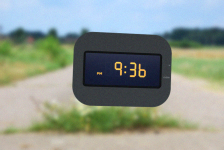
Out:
9.36
